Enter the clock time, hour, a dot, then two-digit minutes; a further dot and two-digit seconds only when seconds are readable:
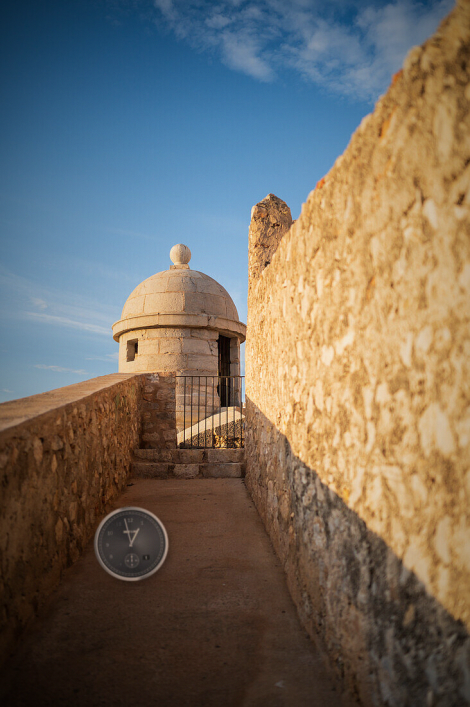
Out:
12.58
